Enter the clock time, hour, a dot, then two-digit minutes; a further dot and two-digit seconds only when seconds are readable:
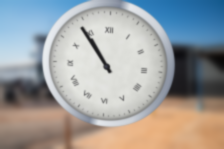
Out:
10.54
